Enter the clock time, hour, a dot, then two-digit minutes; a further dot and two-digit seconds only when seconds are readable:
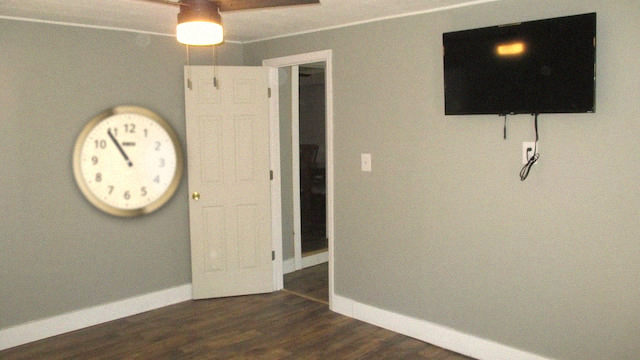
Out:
10.54
